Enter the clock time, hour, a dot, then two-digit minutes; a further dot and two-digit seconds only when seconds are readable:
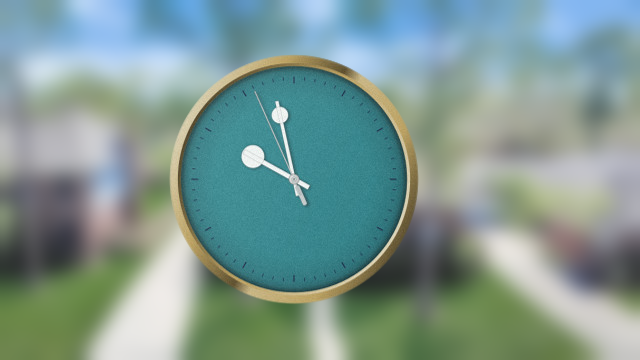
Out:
9.57.56
